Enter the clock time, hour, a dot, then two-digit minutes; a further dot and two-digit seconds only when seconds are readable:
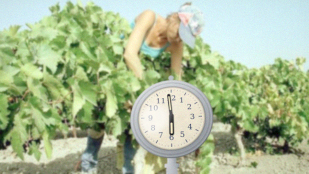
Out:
5.59
